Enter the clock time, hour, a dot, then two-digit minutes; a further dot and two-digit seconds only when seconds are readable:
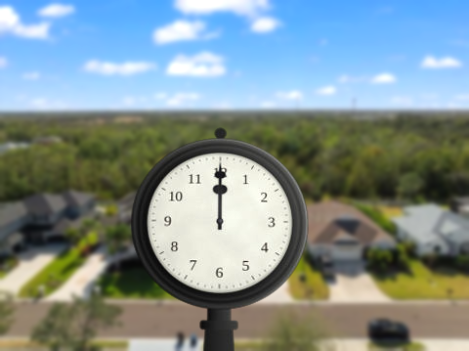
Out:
12.00
